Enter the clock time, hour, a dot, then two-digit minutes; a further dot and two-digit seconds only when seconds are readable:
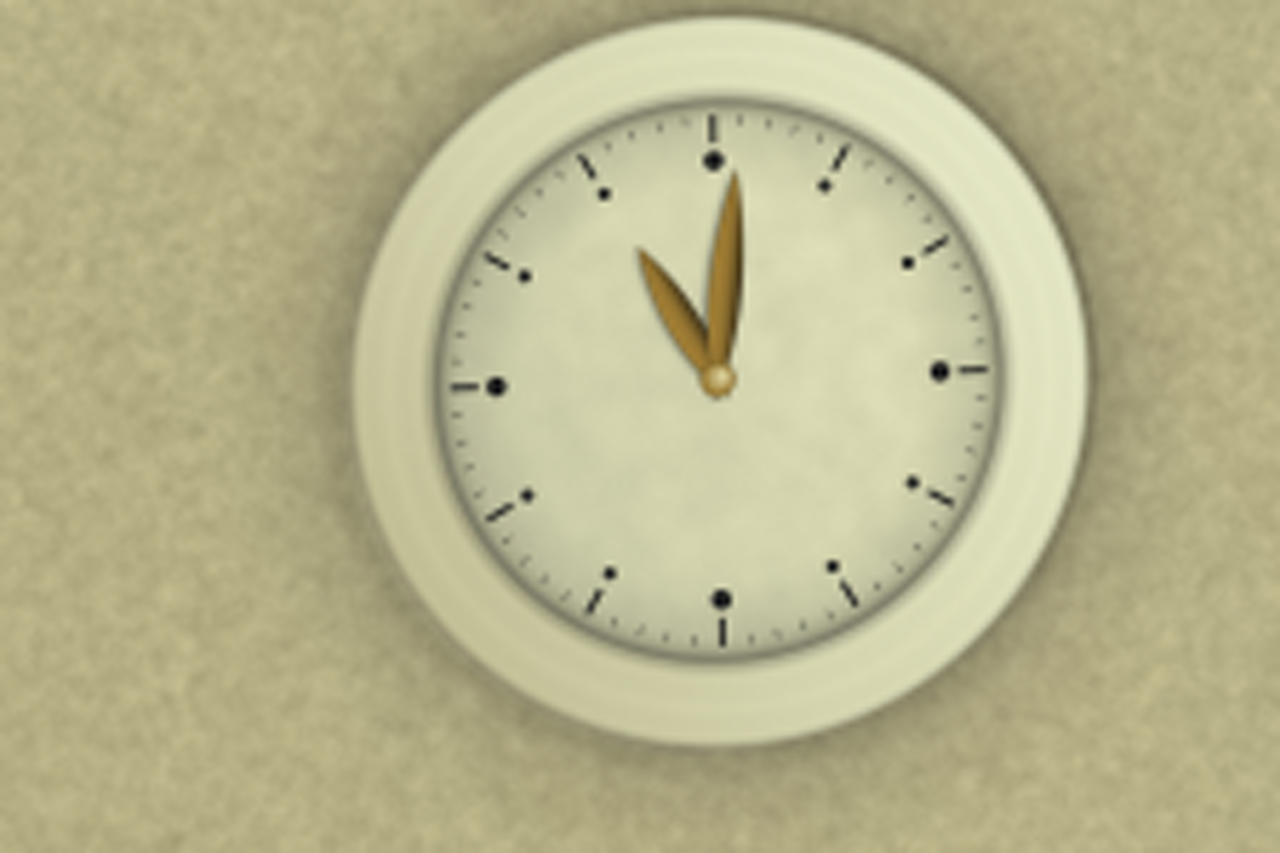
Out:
11.01
